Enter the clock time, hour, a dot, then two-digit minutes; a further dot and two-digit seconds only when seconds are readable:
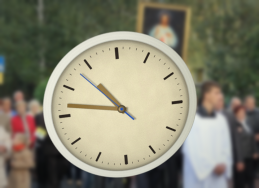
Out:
10.46.53
